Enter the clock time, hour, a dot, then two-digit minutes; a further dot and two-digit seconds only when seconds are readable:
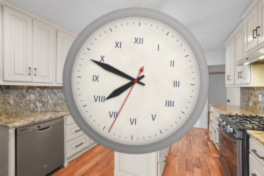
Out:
7.48.34
